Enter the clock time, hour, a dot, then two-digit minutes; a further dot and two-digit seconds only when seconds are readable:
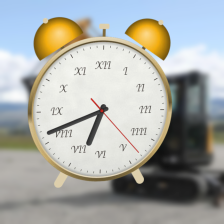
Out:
6.41.23
